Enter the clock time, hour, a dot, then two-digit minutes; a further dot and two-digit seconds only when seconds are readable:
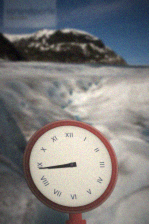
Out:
8.44
